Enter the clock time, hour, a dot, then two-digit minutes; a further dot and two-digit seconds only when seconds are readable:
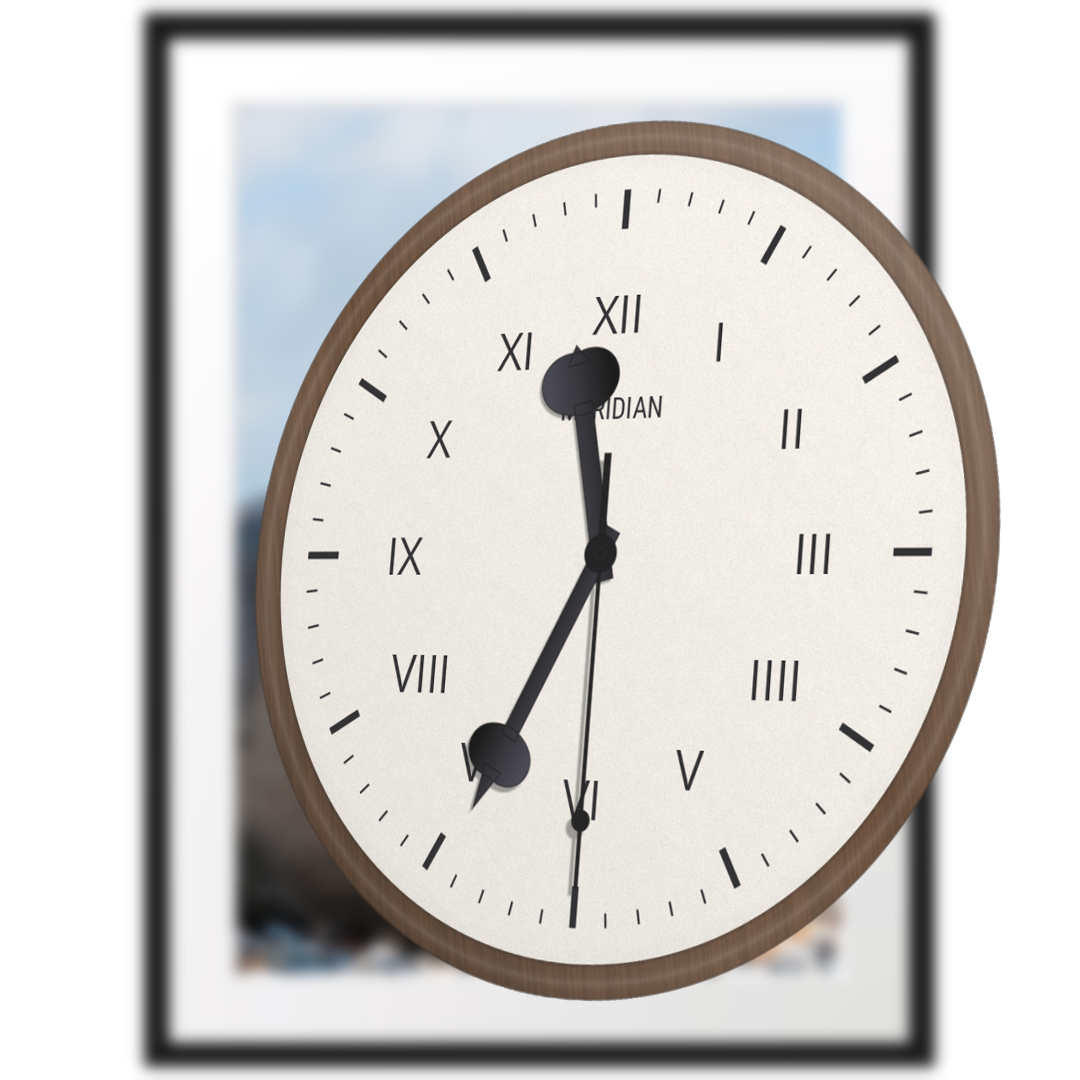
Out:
11.34.30
